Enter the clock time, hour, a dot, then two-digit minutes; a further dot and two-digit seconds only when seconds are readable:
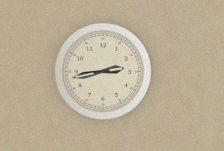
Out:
2.43
